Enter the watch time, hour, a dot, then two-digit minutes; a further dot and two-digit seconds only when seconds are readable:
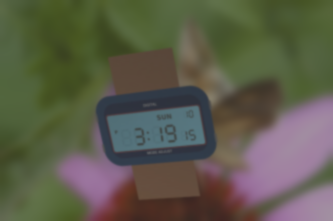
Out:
3.19.15
